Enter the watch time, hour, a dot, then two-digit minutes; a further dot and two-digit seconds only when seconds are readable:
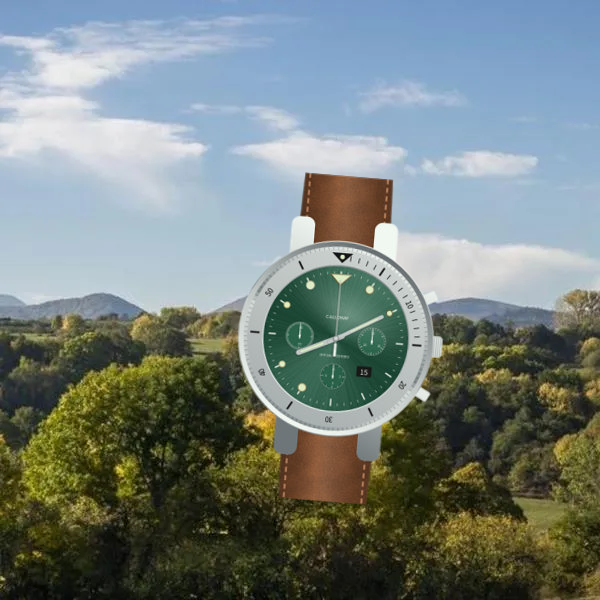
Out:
8.10
